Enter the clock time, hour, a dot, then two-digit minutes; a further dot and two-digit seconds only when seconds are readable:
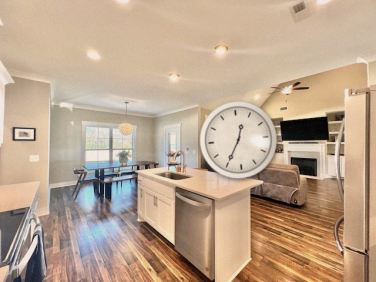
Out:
12.35
